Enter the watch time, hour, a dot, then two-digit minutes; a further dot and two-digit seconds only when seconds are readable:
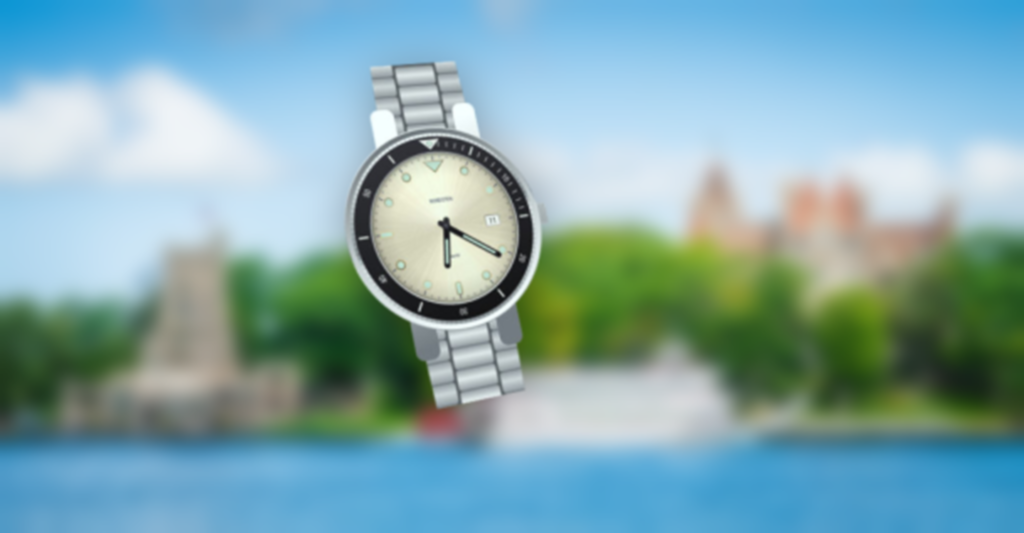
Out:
6.21
